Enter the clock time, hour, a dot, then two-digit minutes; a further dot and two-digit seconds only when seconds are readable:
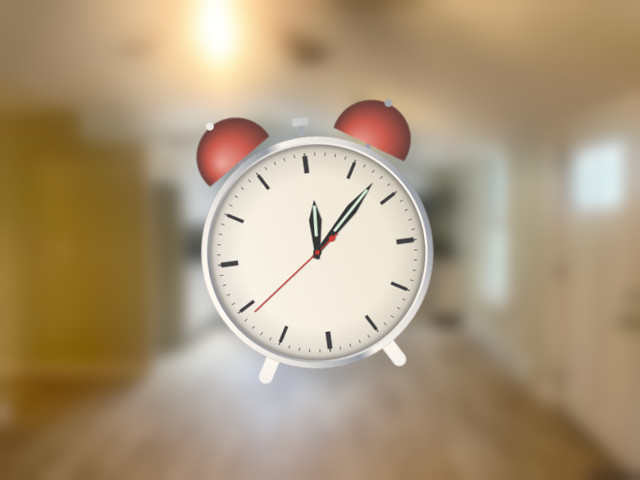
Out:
12.07.39
